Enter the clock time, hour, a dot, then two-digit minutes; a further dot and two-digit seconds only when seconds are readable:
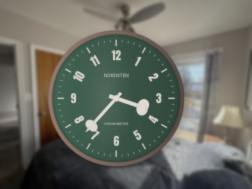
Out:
3.37
